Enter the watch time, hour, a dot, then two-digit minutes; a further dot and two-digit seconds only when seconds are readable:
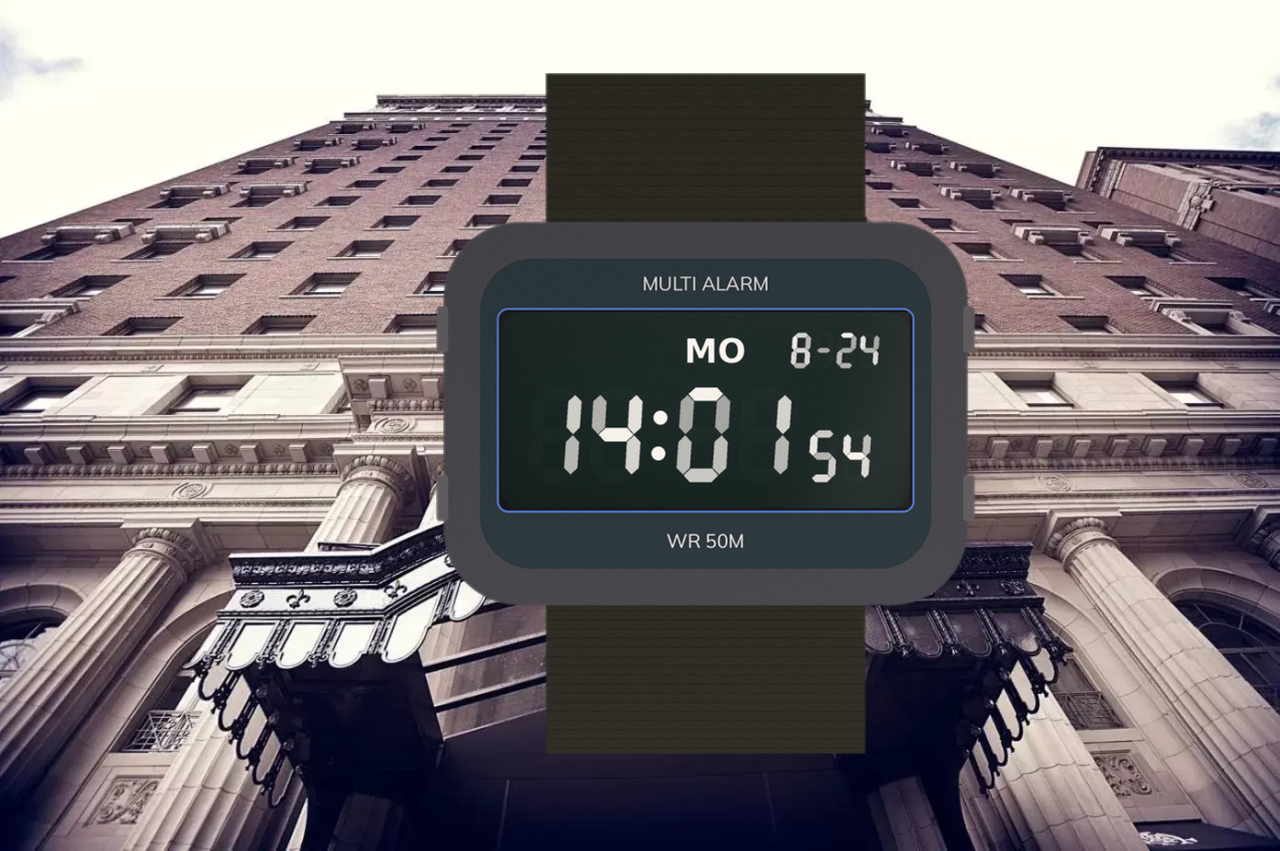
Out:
14.01.54
